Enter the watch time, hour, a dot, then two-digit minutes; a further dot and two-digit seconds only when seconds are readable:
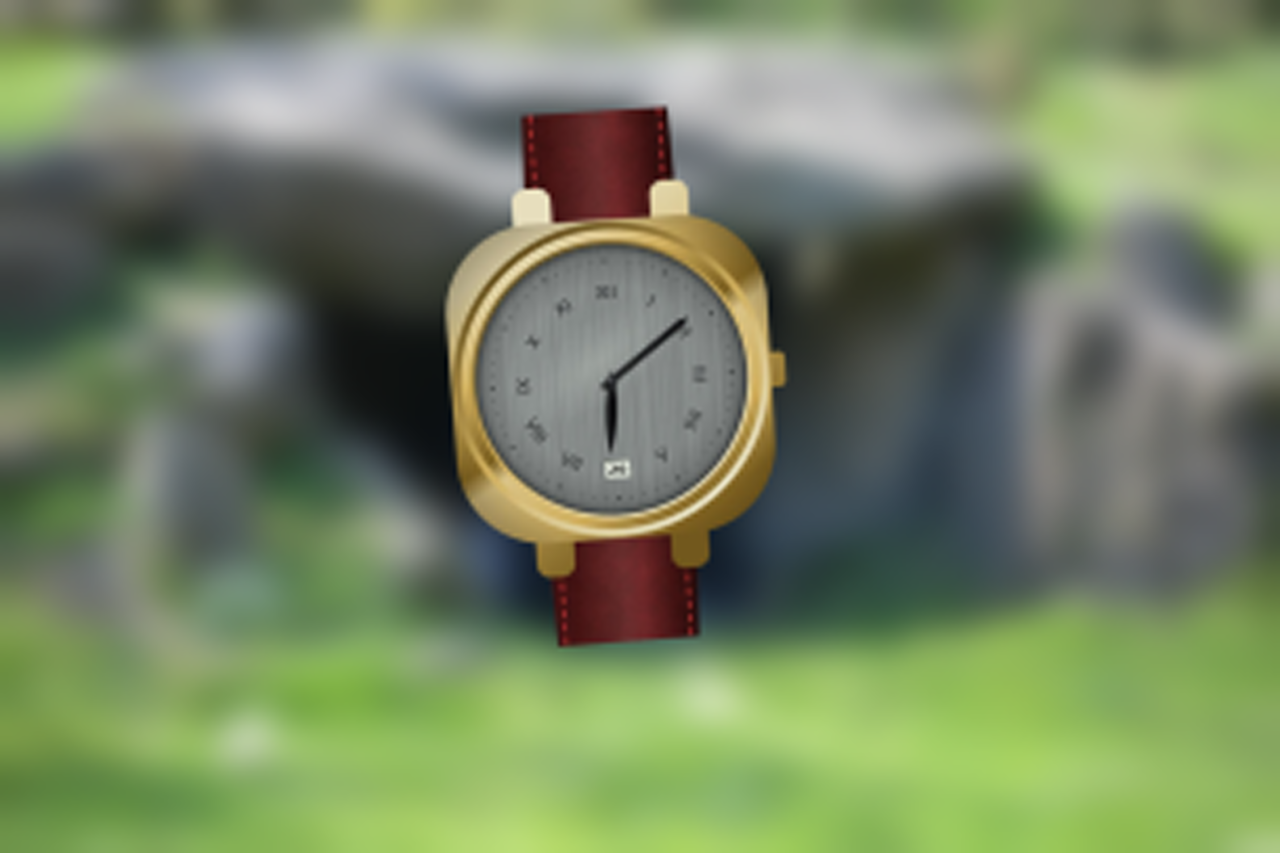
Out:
6.09
